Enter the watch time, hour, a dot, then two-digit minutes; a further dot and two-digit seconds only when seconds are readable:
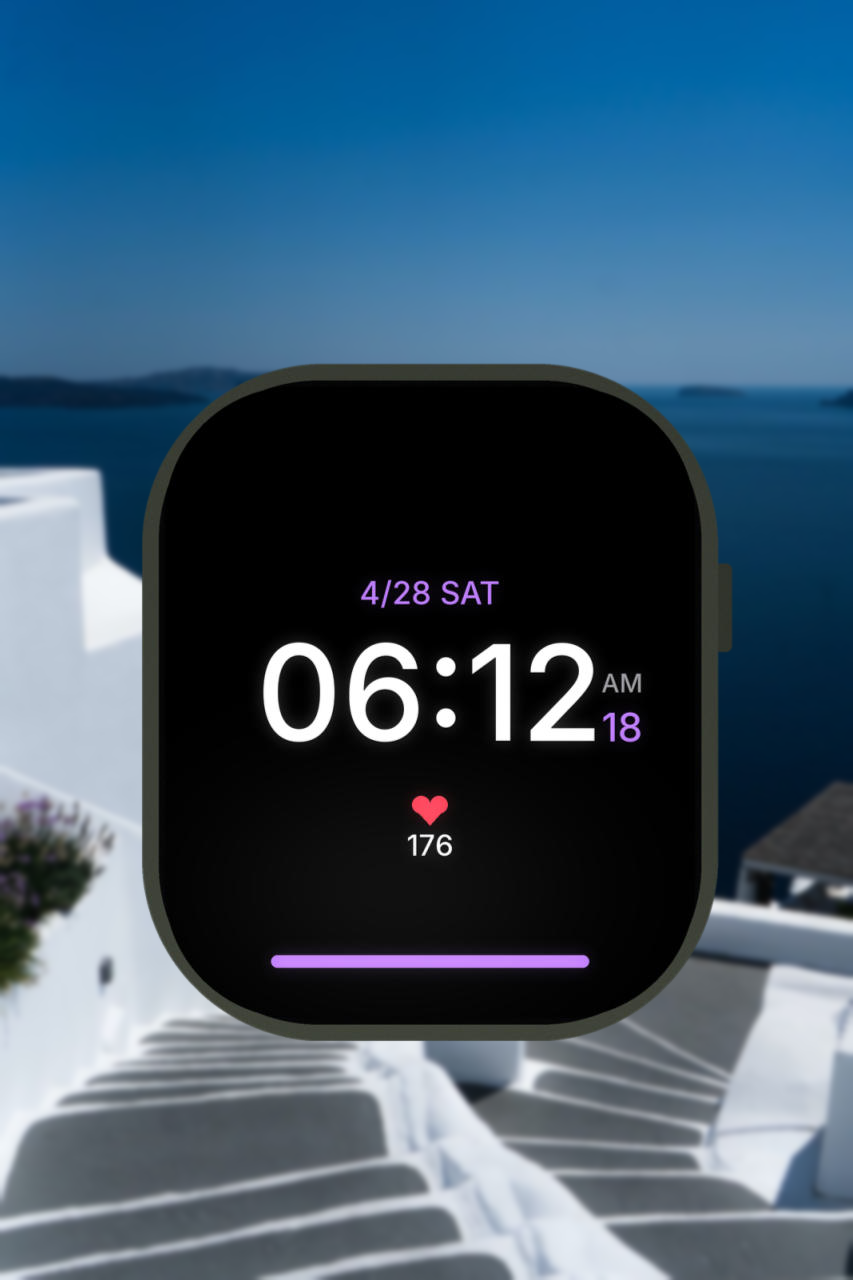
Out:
6.12.18
